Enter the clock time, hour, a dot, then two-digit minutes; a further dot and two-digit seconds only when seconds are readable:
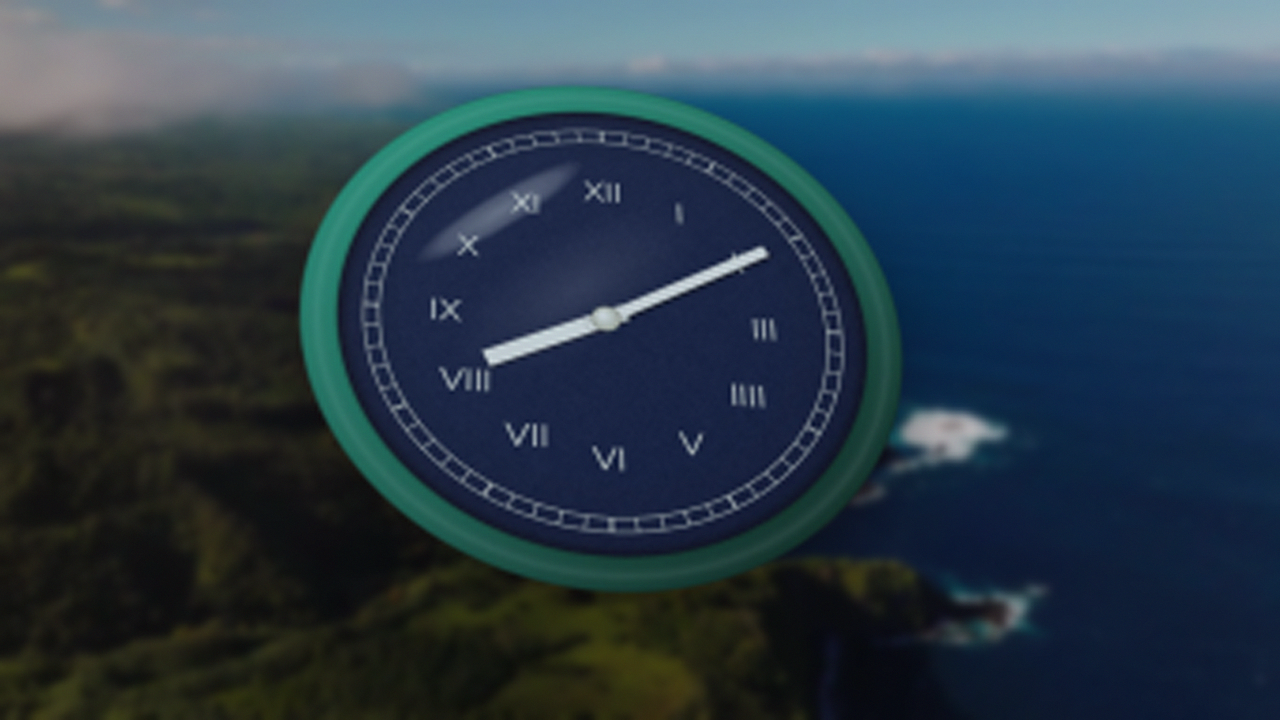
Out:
8.10
